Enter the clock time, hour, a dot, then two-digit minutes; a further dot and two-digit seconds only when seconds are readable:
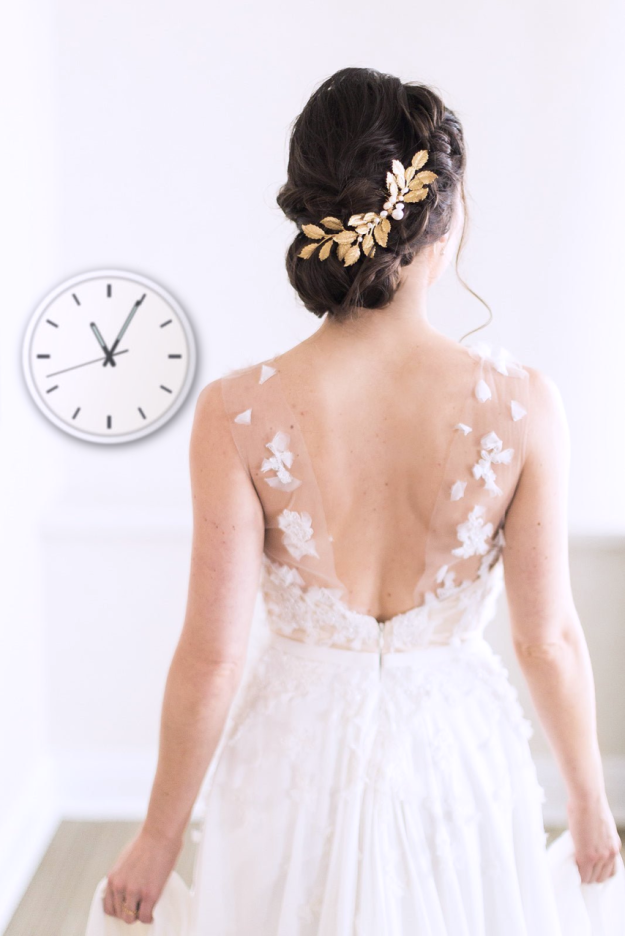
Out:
11.04.42
